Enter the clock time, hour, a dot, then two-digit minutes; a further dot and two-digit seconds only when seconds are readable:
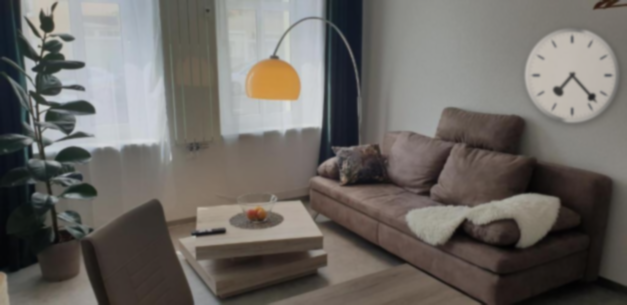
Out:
7.23
